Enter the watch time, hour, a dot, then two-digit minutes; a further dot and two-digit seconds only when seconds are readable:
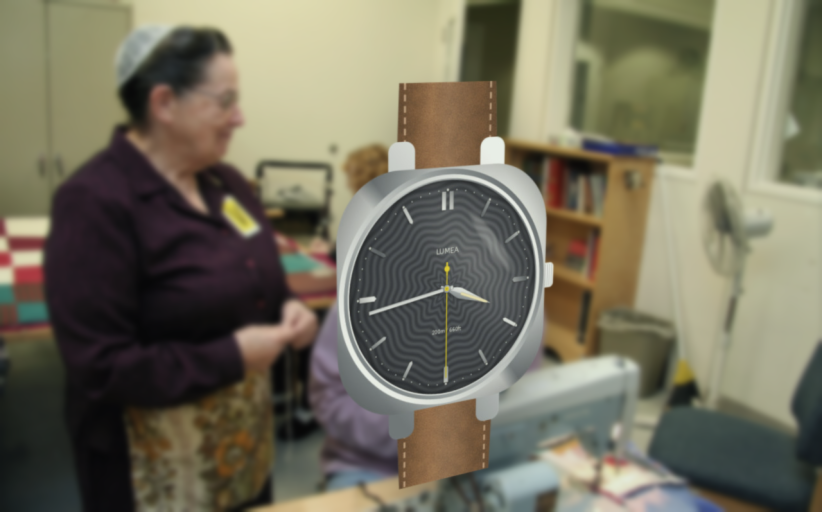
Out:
3.43.30
